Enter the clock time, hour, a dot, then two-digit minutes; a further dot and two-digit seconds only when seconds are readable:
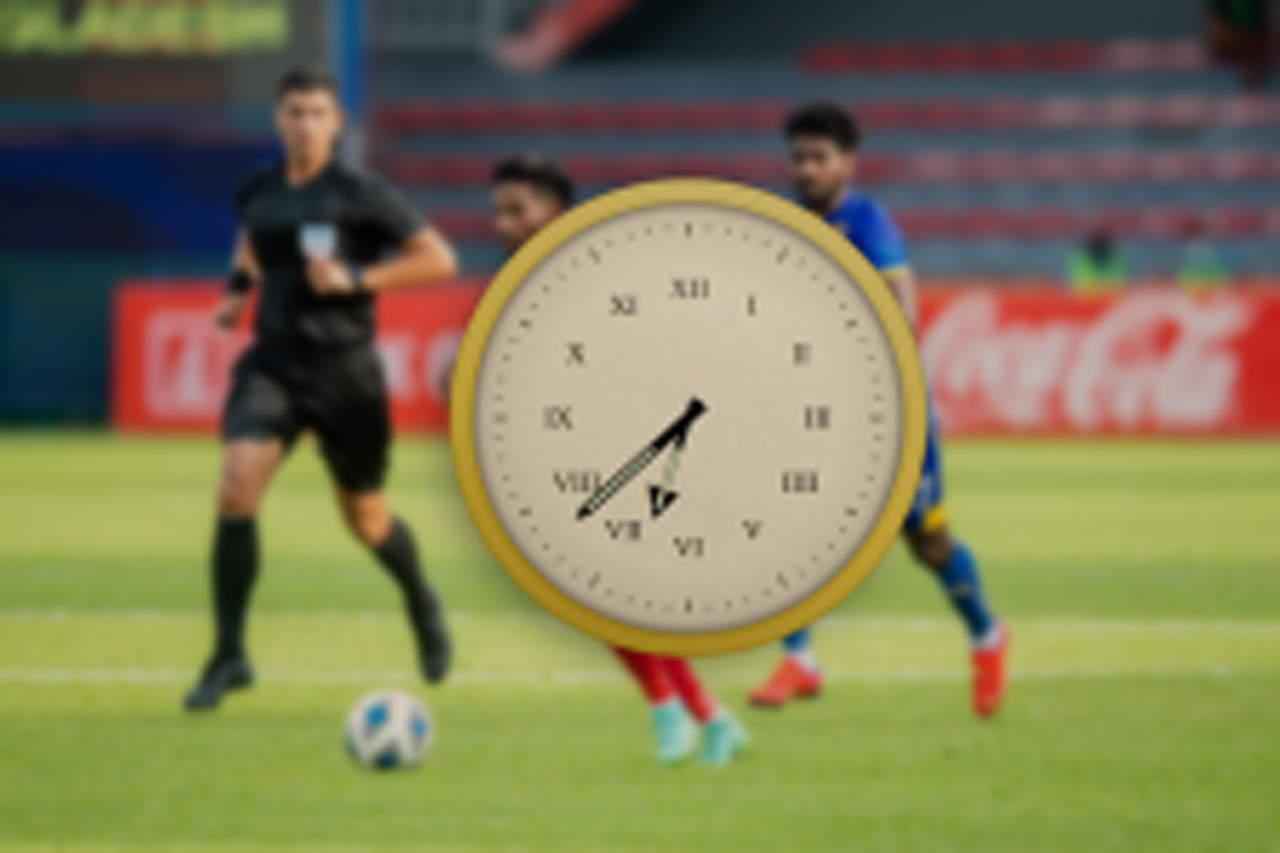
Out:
6.38
